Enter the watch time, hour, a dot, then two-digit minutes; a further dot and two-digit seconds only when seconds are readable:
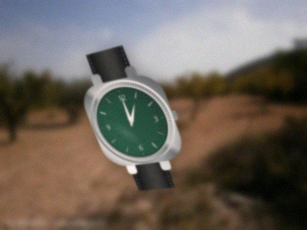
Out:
1.00
